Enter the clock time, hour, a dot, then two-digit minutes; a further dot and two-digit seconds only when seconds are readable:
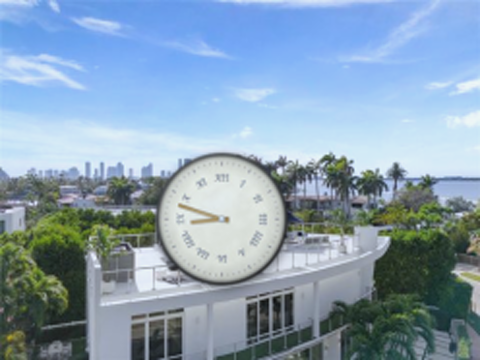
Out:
8.48
